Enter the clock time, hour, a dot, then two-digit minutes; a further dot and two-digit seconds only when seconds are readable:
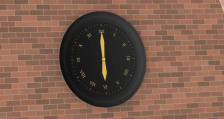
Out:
6.00
